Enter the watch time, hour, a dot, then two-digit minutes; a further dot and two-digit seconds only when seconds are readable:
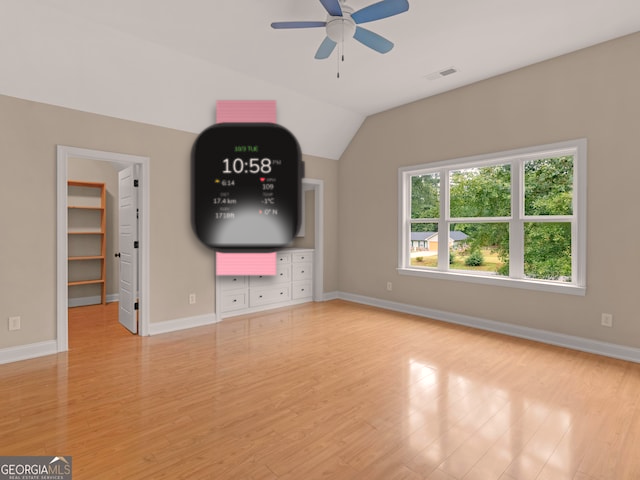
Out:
10.58
